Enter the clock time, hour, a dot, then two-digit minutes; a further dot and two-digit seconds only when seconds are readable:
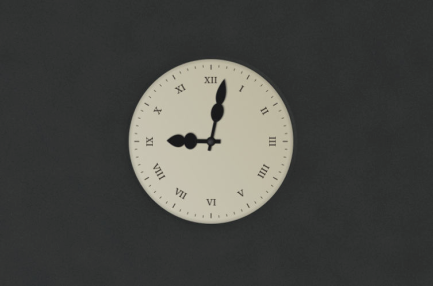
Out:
9.02
